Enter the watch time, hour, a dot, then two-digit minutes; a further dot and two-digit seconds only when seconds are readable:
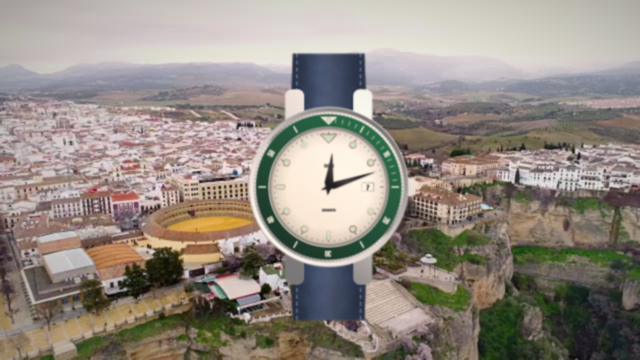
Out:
12.12
